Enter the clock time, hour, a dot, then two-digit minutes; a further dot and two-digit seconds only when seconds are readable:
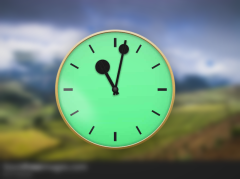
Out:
11.02
